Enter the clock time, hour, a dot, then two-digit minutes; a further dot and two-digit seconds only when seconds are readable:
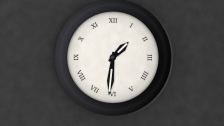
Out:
1.31
